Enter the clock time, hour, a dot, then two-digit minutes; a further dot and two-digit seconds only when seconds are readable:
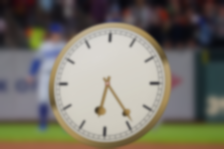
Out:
6.24
